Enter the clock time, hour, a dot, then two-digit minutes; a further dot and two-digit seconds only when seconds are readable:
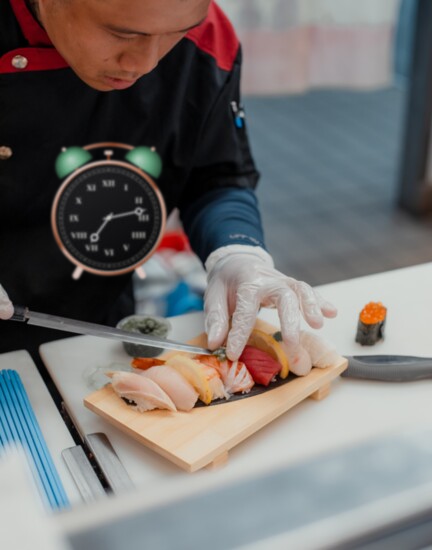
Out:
7.13
